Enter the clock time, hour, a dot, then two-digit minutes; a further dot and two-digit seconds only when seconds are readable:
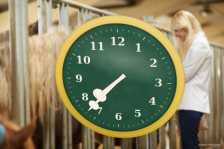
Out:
7.37
